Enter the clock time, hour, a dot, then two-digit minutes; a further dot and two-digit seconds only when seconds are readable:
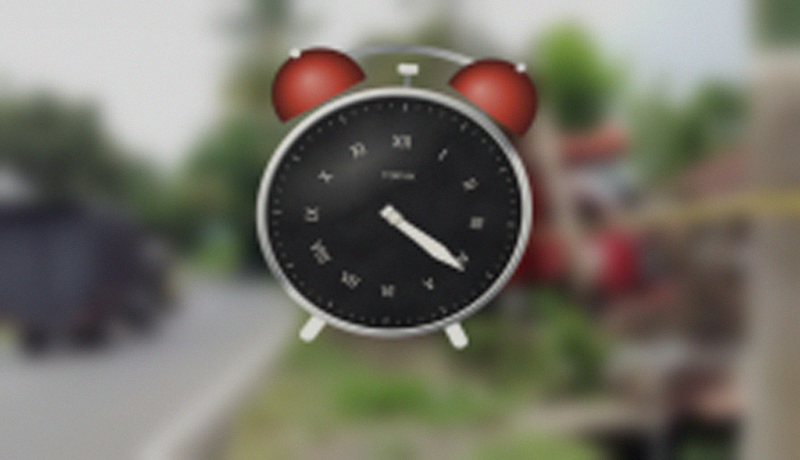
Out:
4.21
